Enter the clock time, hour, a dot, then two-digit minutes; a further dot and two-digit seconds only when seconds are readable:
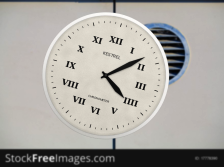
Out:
4.08
